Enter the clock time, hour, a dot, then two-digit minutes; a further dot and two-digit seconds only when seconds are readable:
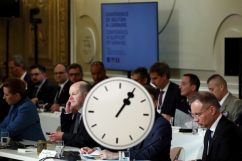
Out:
1.05
